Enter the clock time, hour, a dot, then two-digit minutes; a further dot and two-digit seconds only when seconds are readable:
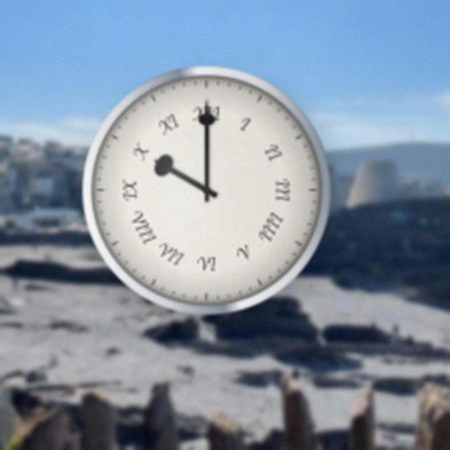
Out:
10.00
